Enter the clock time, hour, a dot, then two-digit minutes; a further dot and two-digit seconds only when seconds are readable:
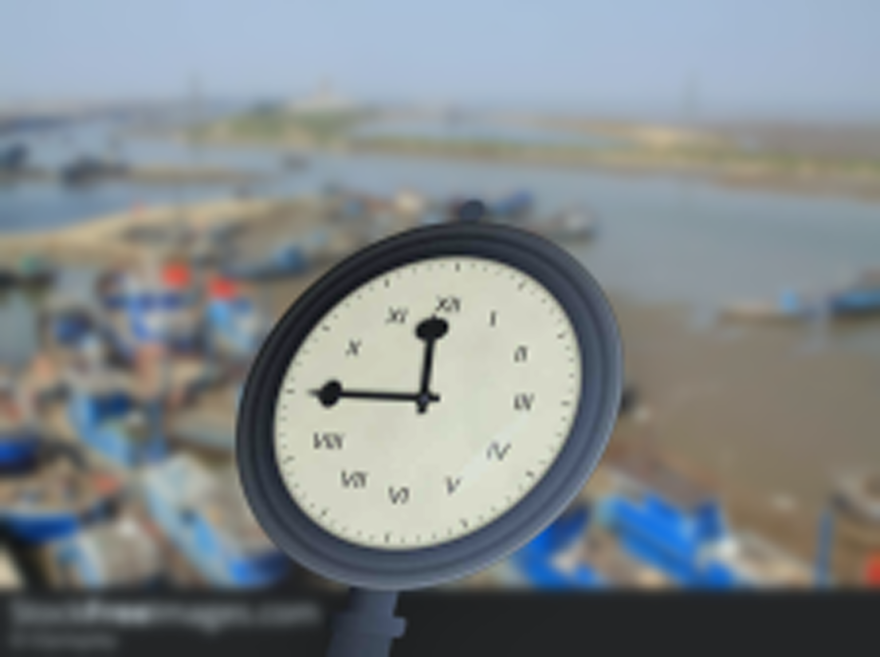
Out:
11.45
